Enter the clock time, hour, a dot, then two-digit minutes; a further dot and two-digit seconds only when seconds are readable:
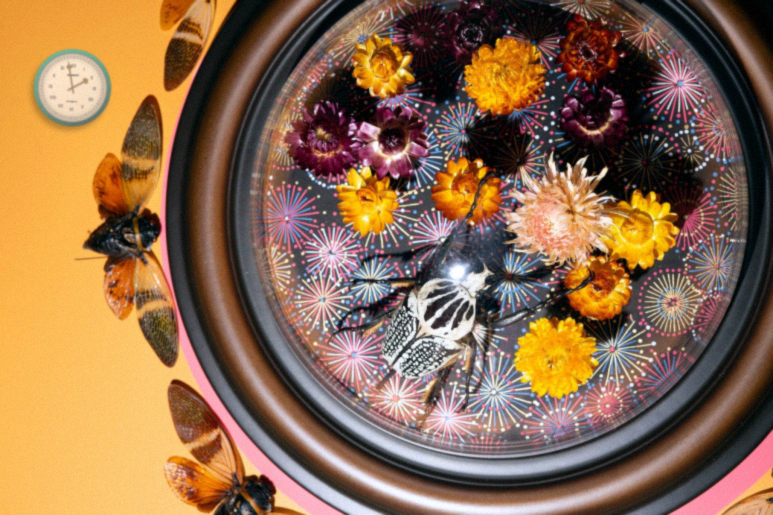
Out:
1.58
